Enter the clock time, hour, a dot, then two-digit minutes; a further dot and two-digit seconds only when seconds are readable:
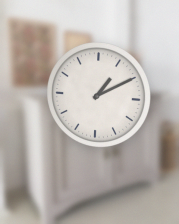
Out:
1.10
